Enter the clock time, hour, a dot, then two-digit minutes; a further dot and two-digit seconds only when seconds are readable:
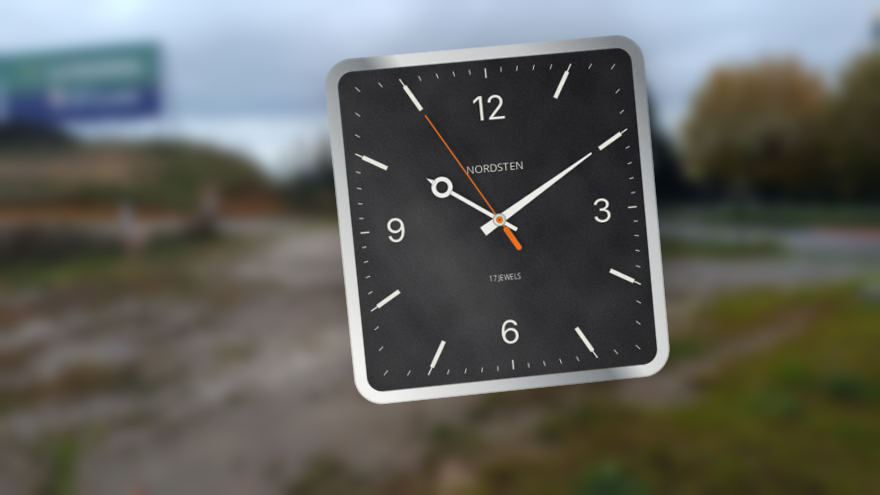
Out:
10.09.55
